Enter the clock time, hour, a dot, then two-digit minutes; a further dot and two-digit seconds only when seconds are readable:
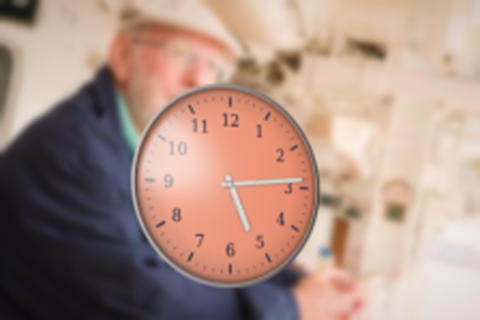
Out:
5.14
